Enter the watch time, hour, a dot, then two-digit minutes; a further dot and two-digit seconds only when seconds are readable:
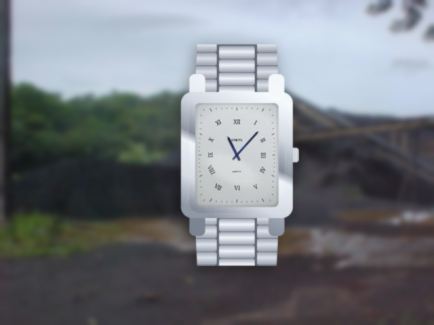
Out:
11.07
